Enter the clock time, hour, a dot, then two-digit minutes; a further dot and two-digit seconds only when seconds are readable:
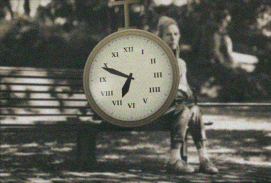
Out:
6.49
